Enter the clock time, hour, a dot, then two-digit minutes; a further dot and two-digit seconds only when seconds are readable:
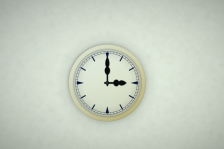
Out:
3.00
